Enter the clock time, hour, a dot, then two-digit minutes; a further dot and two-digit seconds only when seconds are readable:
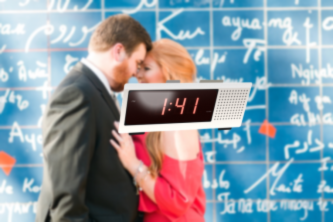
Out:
1.41
